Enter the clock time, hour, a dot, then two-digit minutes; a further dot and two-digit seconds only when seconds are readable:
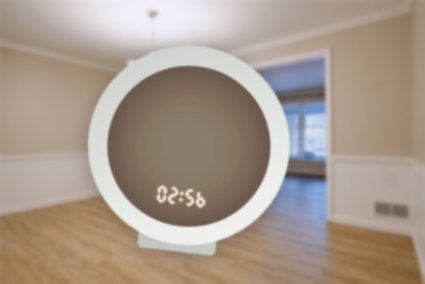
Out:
2.56
